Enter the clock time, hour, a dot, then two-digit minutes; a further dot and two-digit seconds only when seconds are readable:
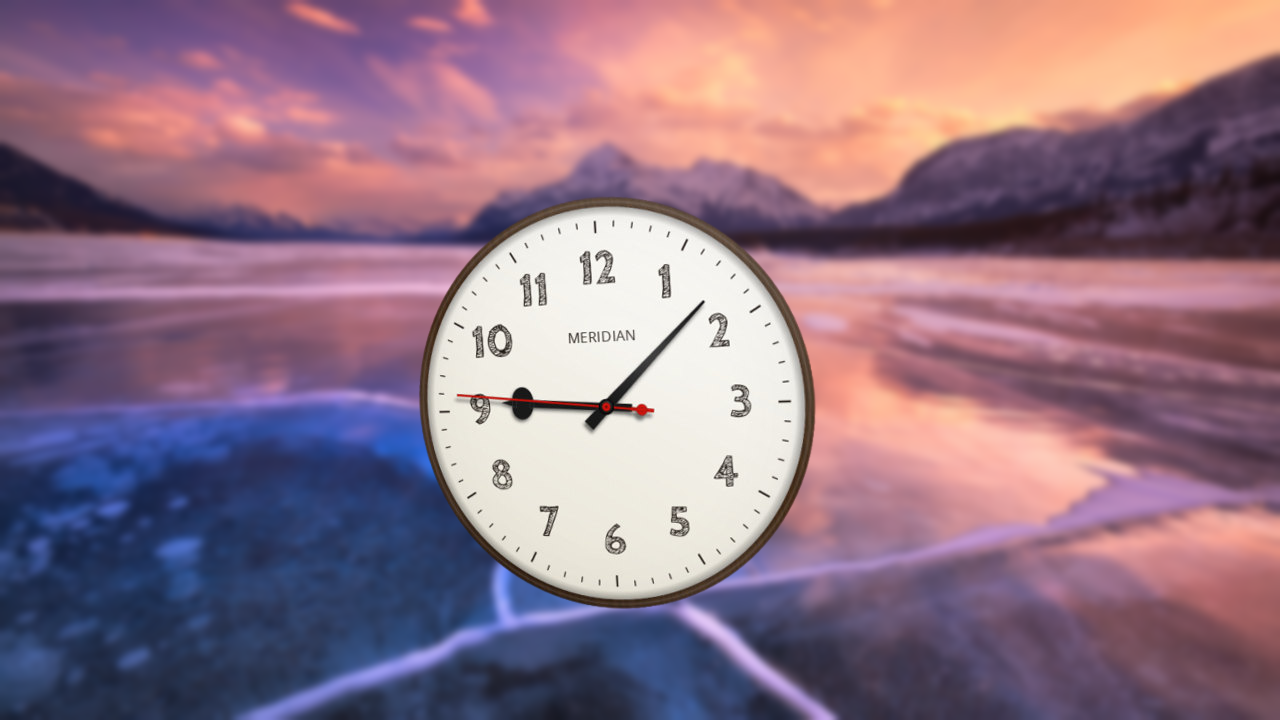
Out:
9.07.46
